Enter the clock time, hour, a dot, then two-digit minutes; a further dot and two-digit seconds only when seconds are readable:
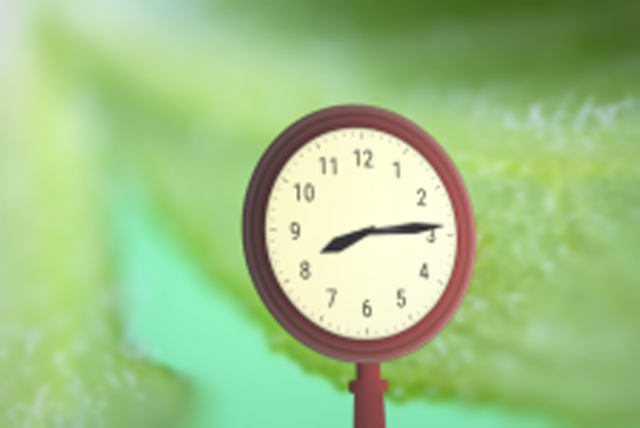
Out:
8.14
